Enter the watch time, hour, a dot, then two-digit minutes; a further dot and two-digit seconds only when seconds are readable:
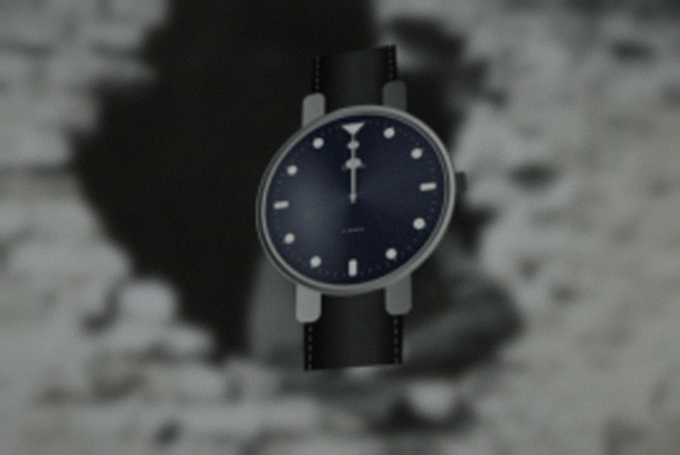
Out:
12.00
